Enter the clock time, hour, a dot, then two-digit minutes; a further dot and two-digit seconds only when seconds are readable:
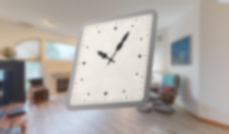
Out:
10.05
